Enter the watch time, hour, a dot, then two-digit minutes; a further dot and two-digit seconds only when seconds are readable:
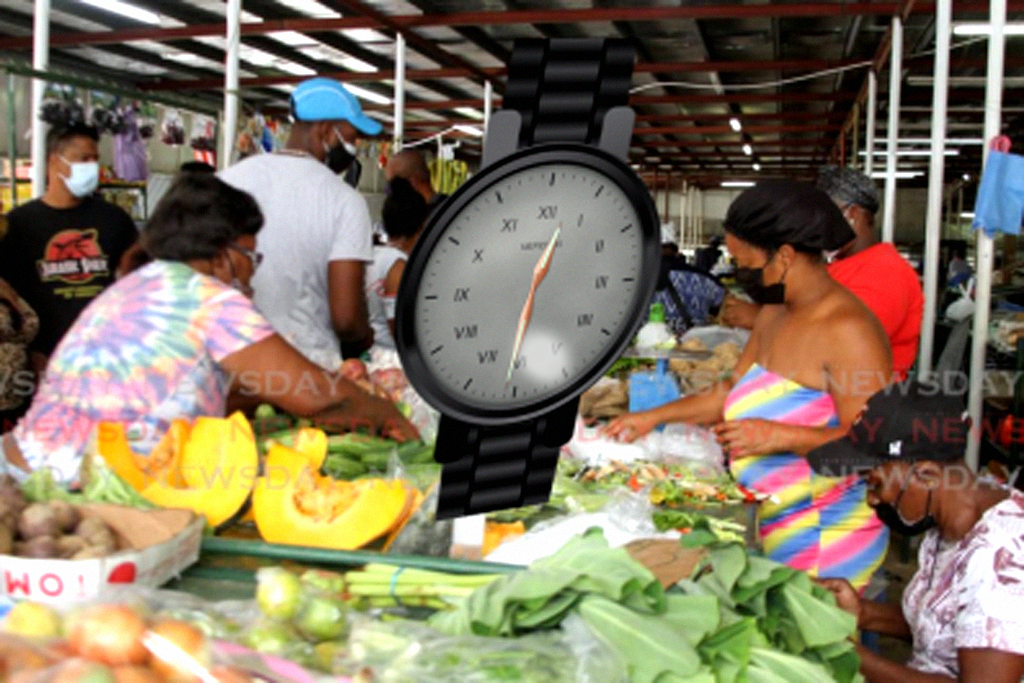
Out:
12.31
